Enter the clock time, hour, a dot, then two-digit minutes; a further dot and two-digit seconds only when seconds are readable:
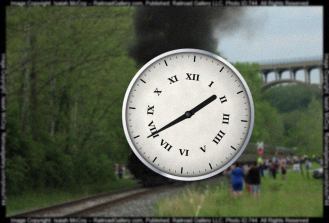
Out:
1.39
